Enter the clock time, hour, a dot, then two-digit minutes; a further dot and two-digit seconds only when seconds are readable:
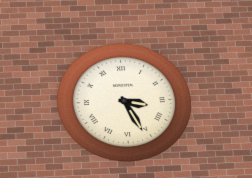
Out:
3.26
